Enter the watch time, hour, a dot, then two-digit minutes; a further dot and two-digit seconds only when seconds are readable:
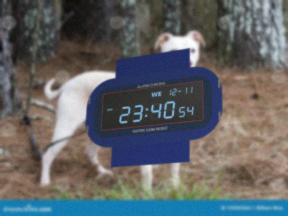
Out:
23.40.54
